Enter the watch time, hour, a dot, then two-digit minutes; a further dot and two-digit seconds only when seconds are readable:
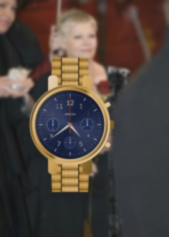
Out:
4.39
